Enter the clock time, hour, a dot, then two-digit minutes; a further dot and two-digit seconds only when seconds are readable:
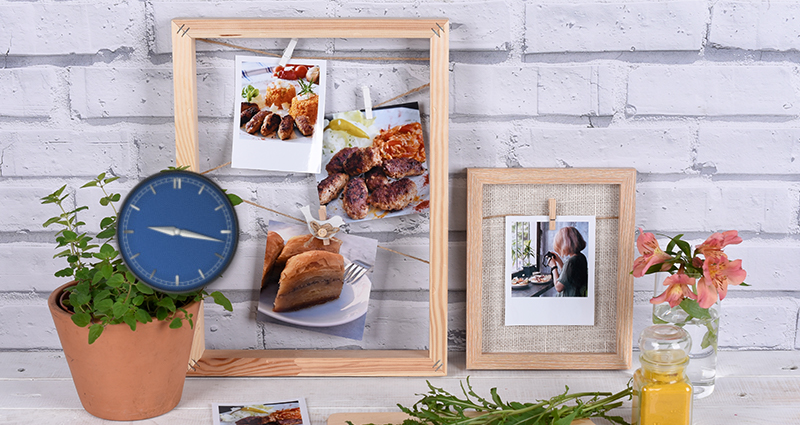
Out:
9.17
